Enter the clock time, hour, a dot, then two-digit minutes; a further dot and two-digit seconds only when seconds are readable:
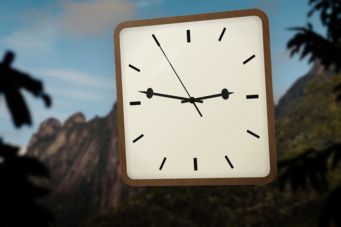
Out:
2.46.55
